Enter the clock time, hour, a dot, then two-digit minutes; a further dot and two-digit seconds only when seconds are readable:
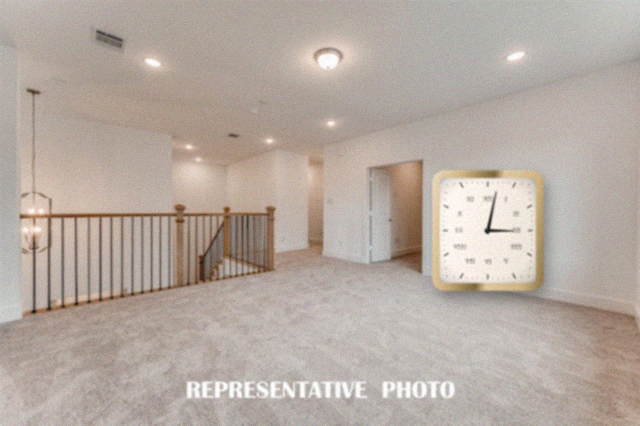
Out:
3.02
